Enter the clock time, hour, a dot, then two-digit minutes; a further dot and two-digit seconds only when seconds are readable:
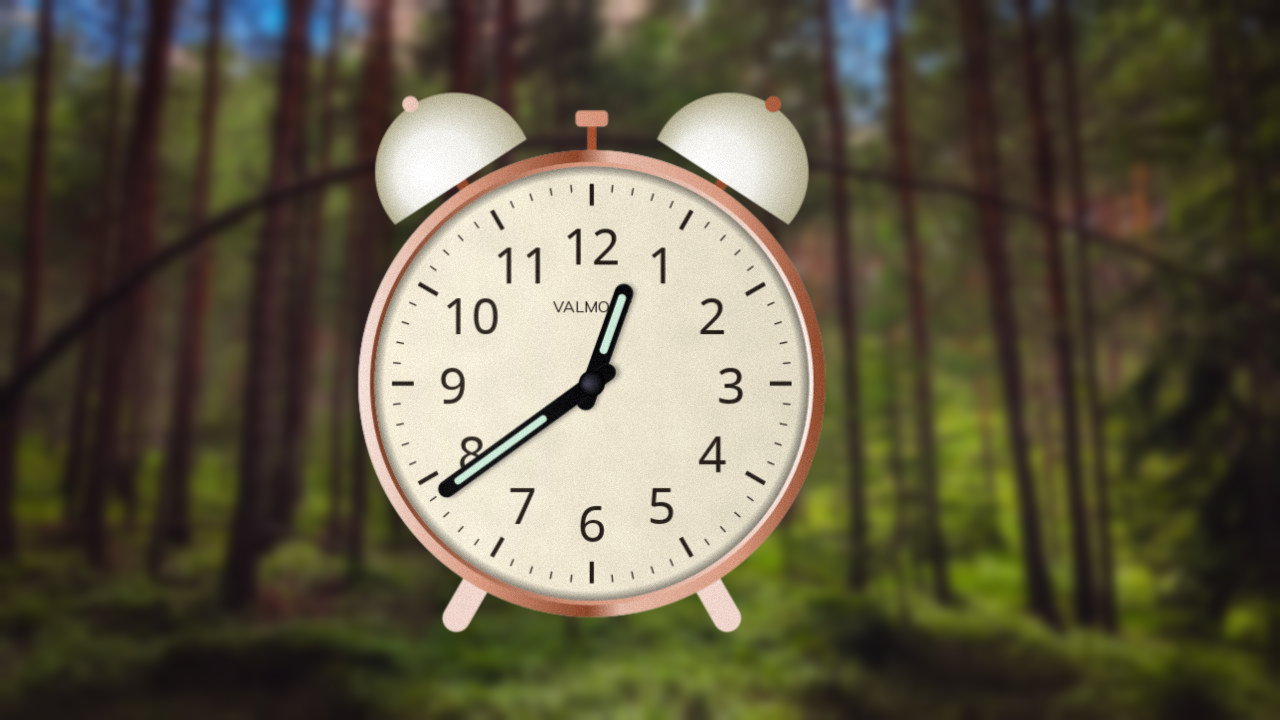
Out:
12.39
